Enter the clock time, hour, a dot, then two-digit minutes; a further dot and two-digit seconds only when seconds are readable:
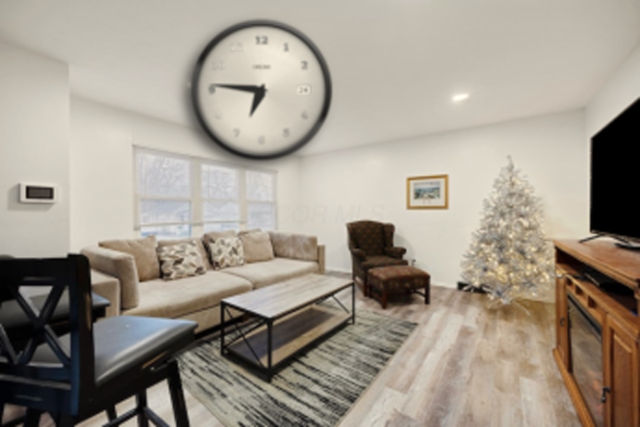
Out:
6.46
